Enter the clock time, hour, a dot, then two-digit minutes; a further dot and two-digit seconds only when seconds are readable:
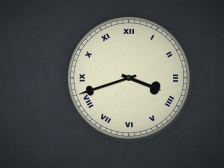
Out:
3.42
